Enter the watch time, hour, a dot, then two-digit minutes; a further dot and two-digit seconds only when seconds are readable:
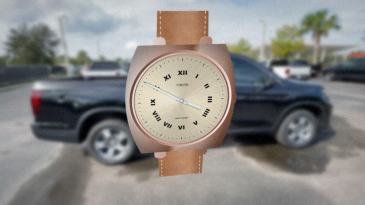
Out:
3.50
